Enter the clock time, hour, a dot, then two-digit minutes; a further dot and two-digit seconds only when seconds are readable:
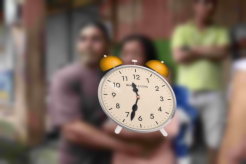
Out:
11.33
